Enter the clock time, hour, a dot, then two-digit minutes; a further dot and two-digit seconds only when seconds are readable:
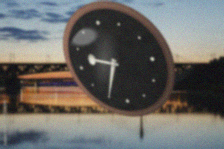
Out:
9.35
